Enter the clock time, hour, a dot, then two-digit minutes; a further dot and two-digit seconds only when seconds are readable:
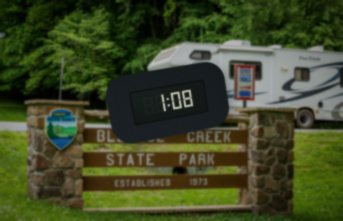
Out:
1.08
